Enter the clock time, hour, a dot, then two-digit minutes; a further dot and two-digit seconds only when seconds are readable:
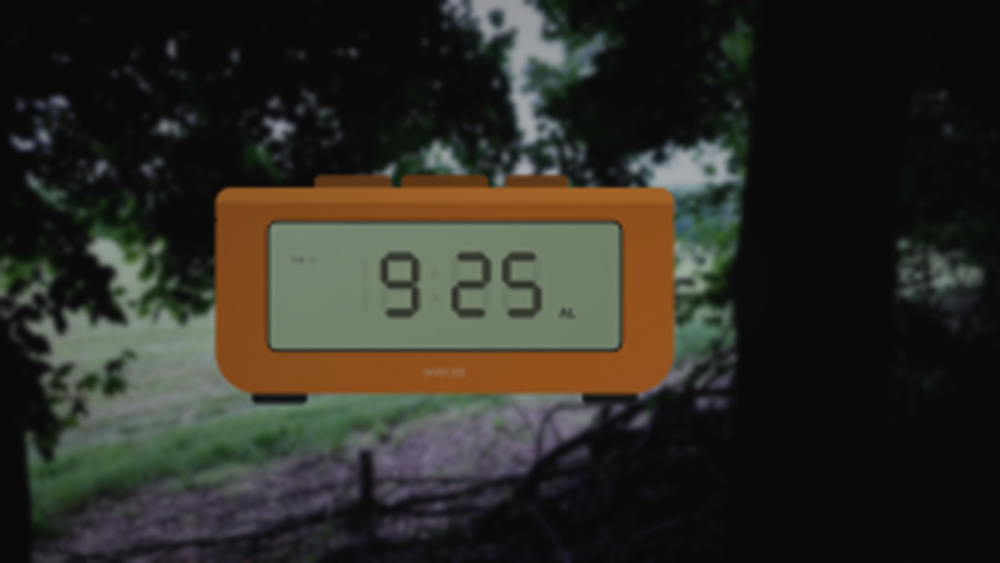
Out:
9.25
